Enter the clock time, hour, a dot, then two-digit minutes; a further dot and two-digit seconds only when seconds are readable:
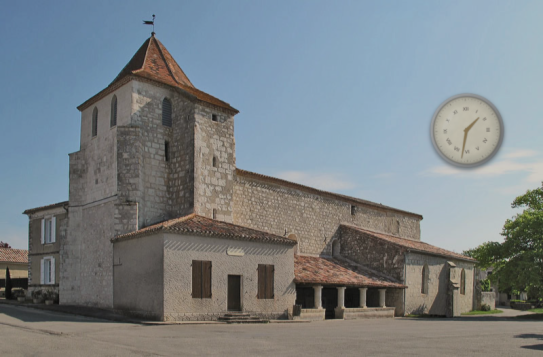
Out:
1.32
